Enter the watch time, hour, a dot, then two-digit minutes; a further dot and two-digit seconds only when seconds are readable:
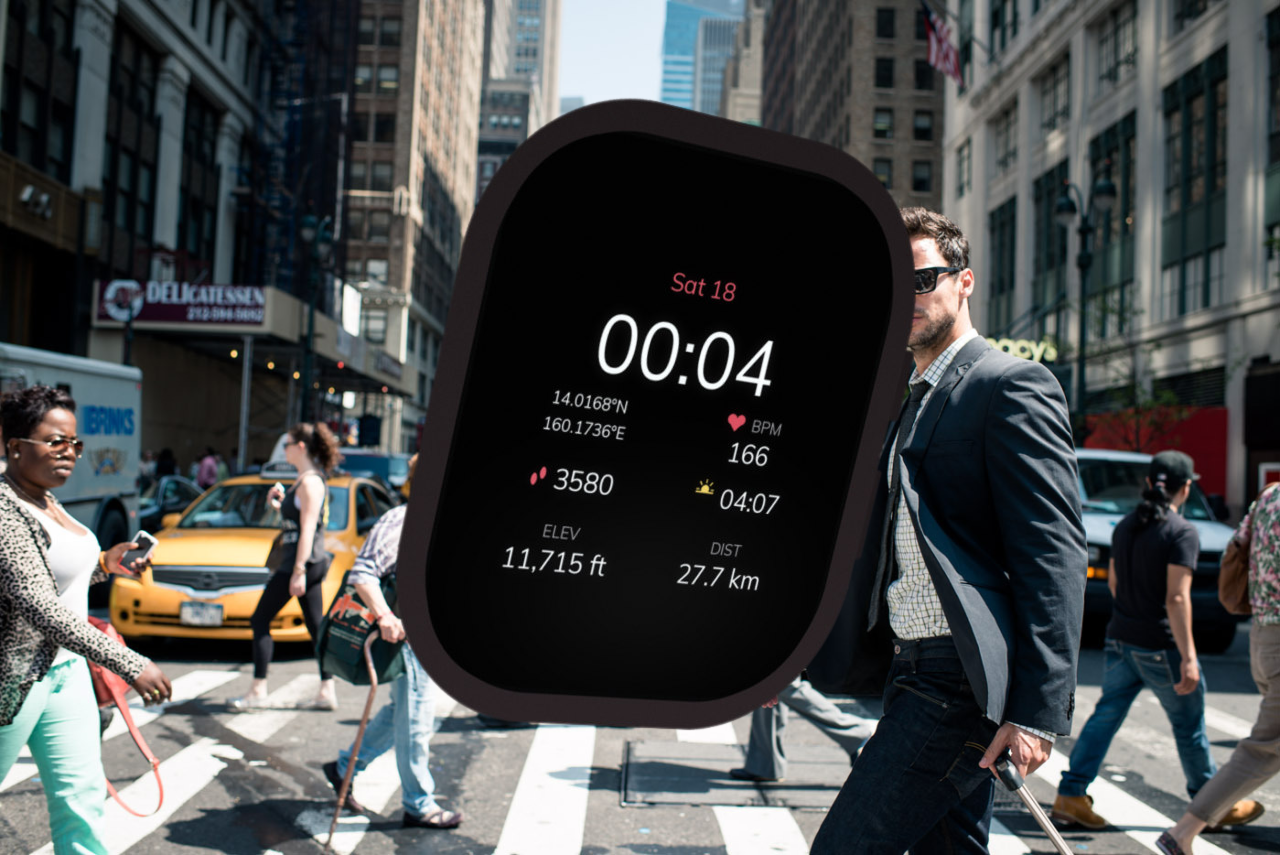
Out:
0.04
